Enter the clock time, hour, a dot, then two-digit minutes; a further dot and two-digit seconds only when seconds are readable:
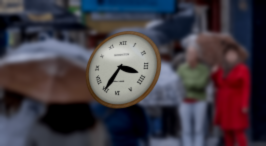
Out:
3.35
